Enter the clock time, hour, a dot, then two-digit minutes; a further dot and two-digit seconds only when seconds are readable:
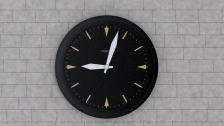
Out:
9.03
